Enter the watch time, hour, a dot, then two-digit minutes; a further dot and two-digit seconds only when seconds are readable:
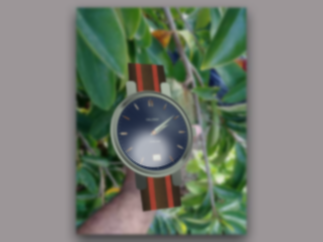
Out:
2.09
